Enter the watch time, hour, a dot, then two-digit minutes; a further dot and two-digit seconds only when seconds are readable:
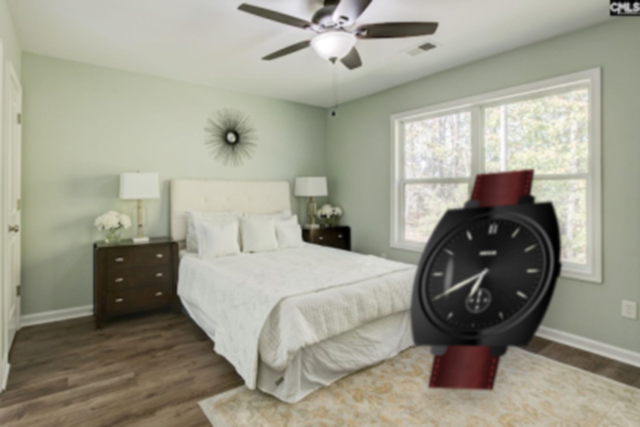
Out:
6.40
